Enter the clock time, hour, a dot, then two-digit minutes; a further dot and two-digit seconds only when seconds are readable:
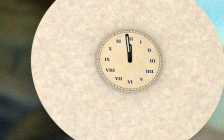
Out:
11.59
